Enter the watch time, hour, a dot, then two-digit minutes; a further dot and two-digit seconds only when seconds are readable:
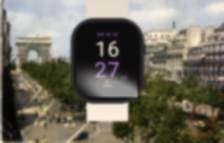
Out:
16.27
